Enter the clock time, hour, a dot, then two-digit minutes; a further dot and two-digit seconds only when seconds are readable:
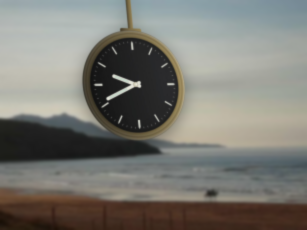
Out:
9.41
